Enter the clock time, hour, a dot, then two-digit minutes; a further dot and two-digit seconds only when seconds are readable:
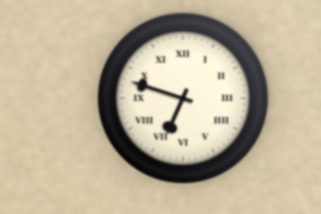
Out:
6.48
